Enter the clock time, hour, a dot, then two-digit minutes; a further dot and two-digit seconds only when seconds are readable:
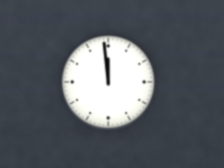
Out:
11.59
